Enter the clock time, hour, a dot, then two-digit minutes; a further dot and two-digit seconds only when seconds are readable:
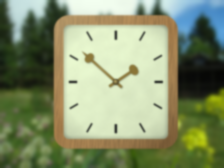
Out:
1.52
